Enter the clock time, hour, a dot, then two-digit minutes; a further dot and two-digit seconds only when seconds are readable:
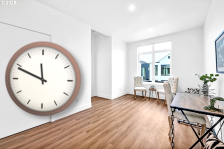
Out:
11.49
